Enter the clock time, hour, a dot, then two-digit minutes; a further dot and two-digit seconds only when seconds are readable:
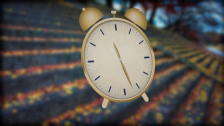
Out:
11.27
